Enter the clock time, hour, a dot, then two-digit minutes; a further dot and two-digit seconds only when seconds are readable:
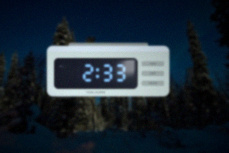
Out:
2.33
